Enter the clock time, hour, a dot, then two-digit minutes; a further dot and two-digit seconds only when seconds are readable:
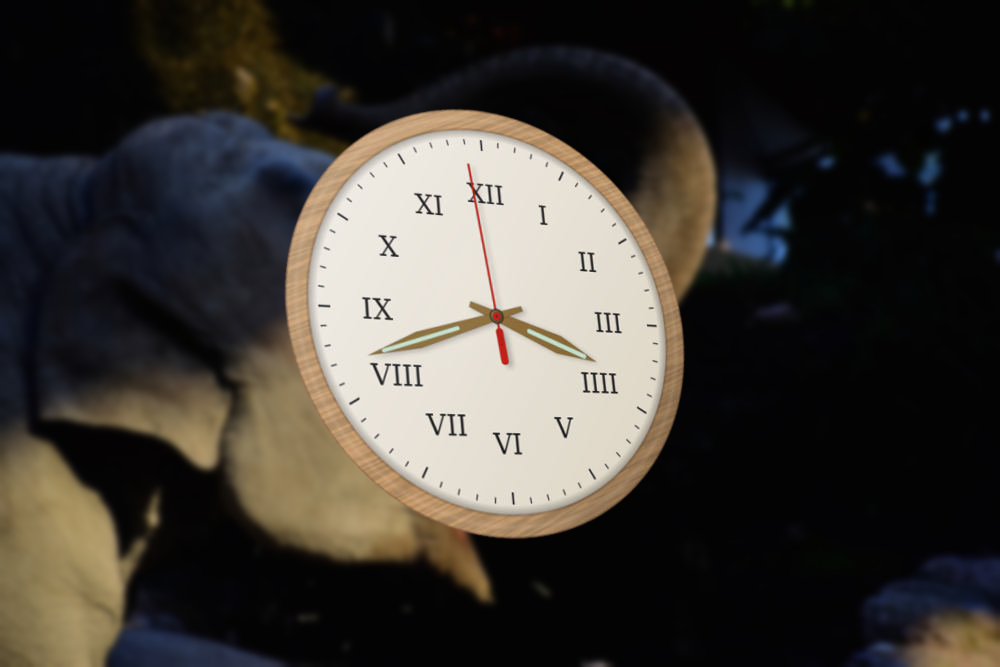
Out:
3.41.59
